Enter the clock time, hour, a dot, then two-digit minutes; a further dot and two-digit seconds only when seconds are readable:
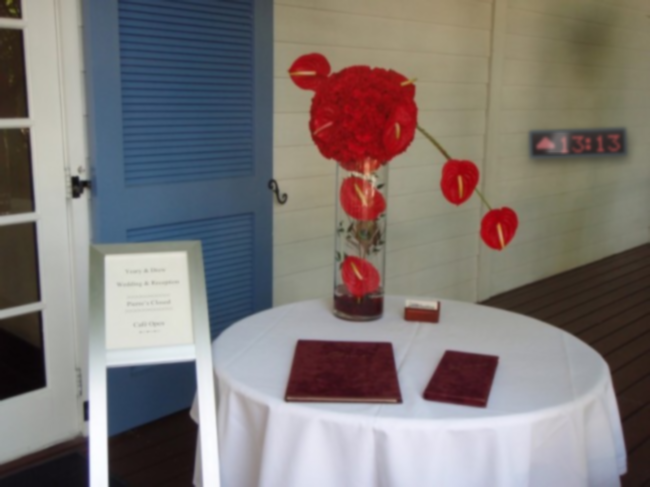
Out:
13.13
